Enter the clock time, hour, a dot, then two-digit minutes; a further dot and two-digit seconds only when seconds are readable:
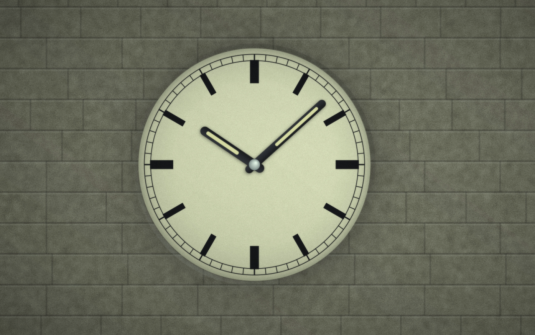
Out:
10.08
